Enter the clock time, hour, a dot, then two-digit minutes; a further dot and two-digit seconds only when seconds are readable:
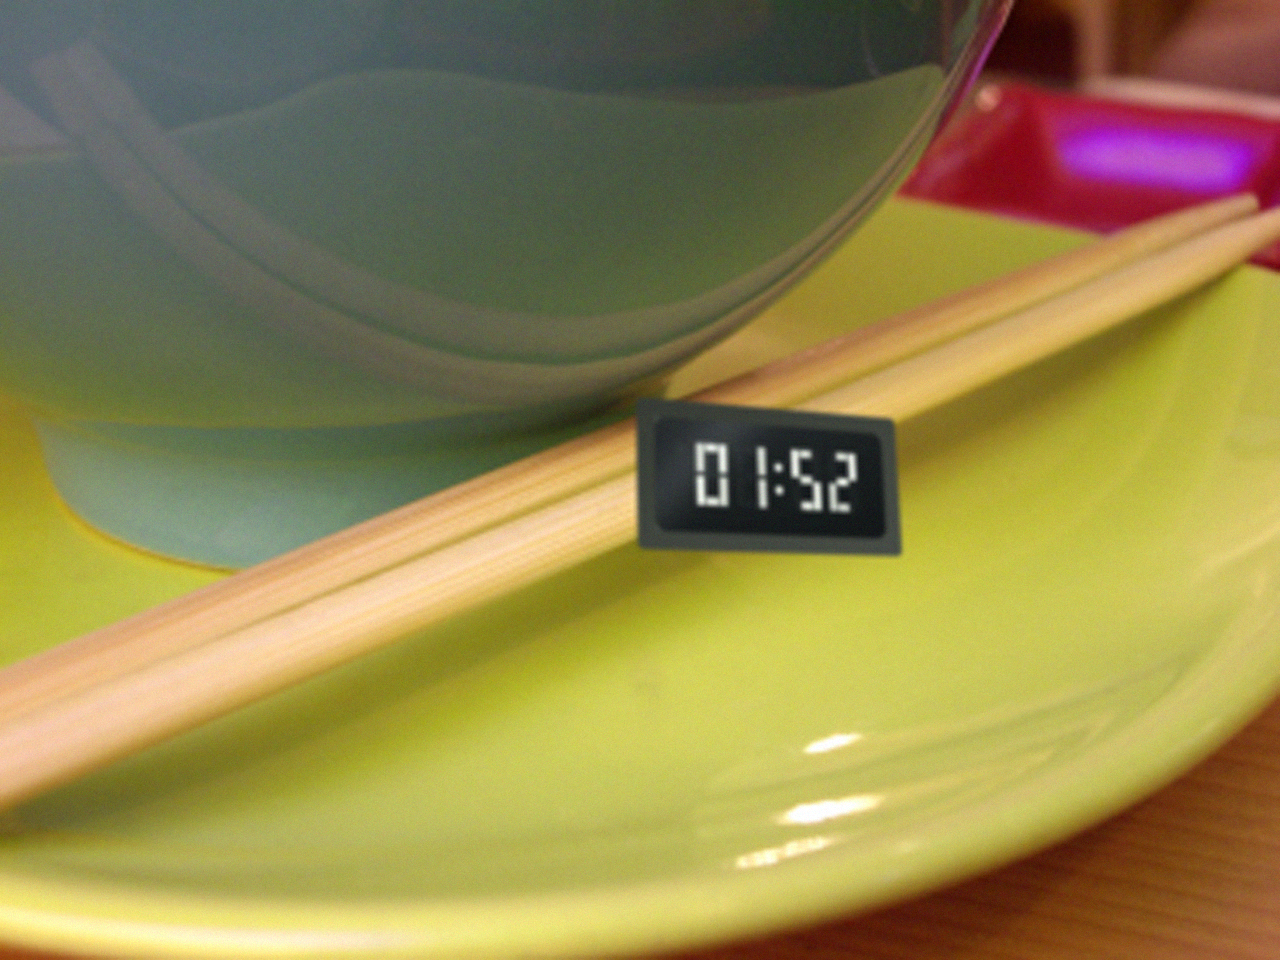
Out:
1.52
